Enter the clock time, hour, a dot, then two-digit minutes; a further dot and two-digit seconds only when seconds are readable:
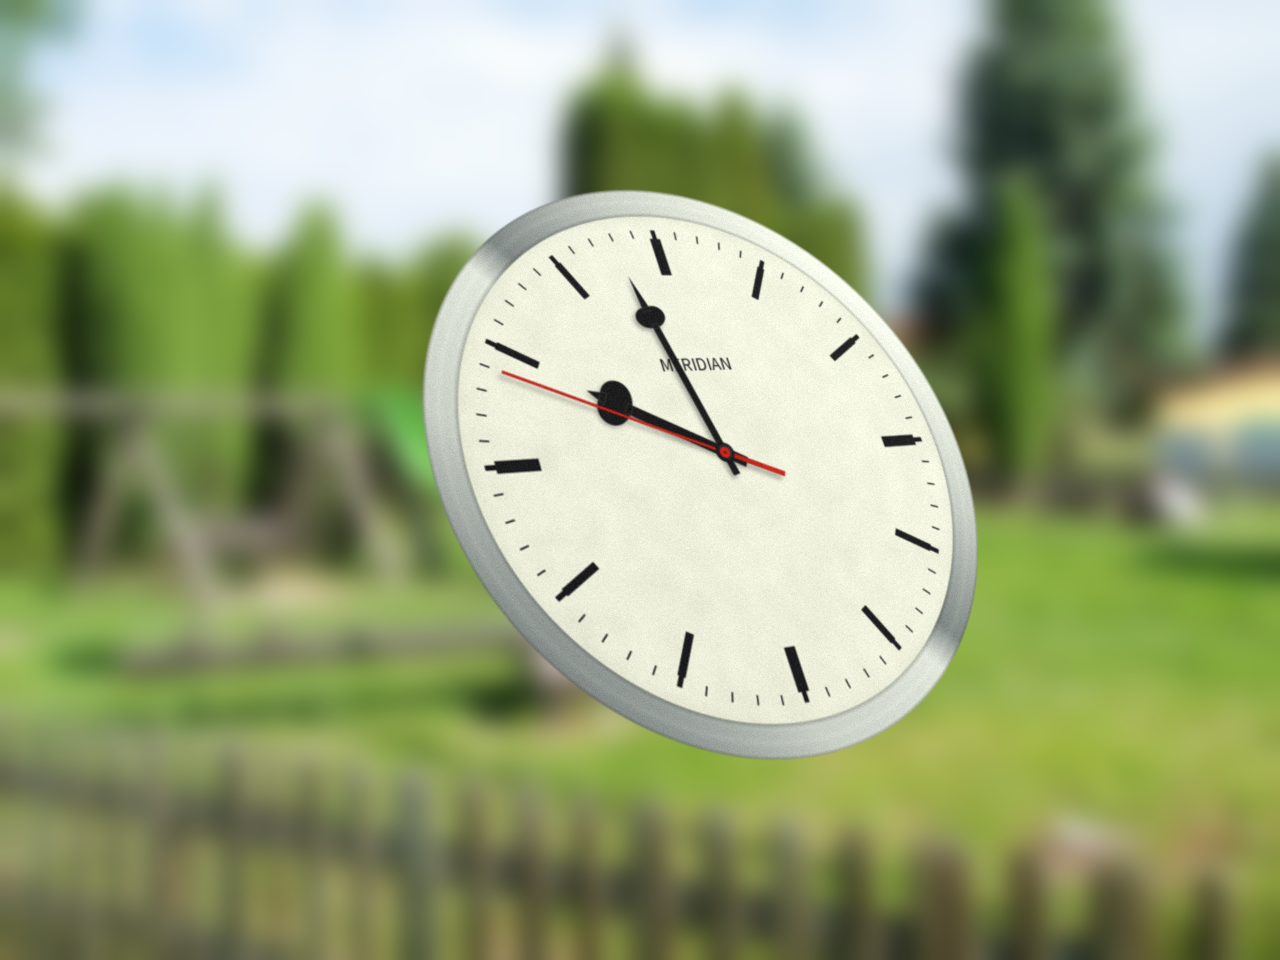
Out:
9.57.49
